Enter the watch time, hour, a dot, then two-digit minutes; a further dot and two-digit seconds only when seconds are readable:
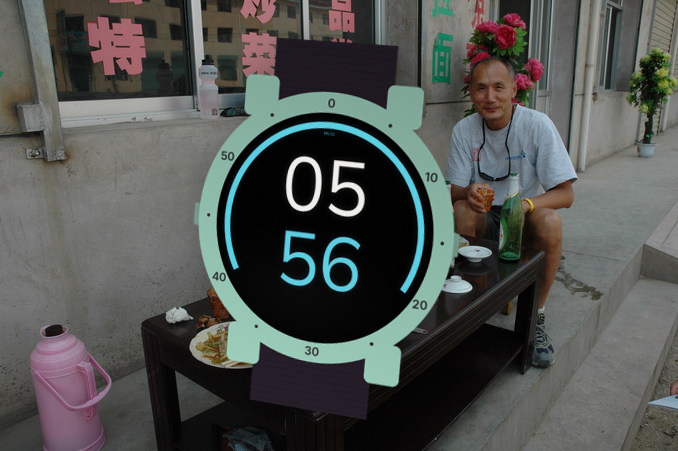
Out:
5.56
